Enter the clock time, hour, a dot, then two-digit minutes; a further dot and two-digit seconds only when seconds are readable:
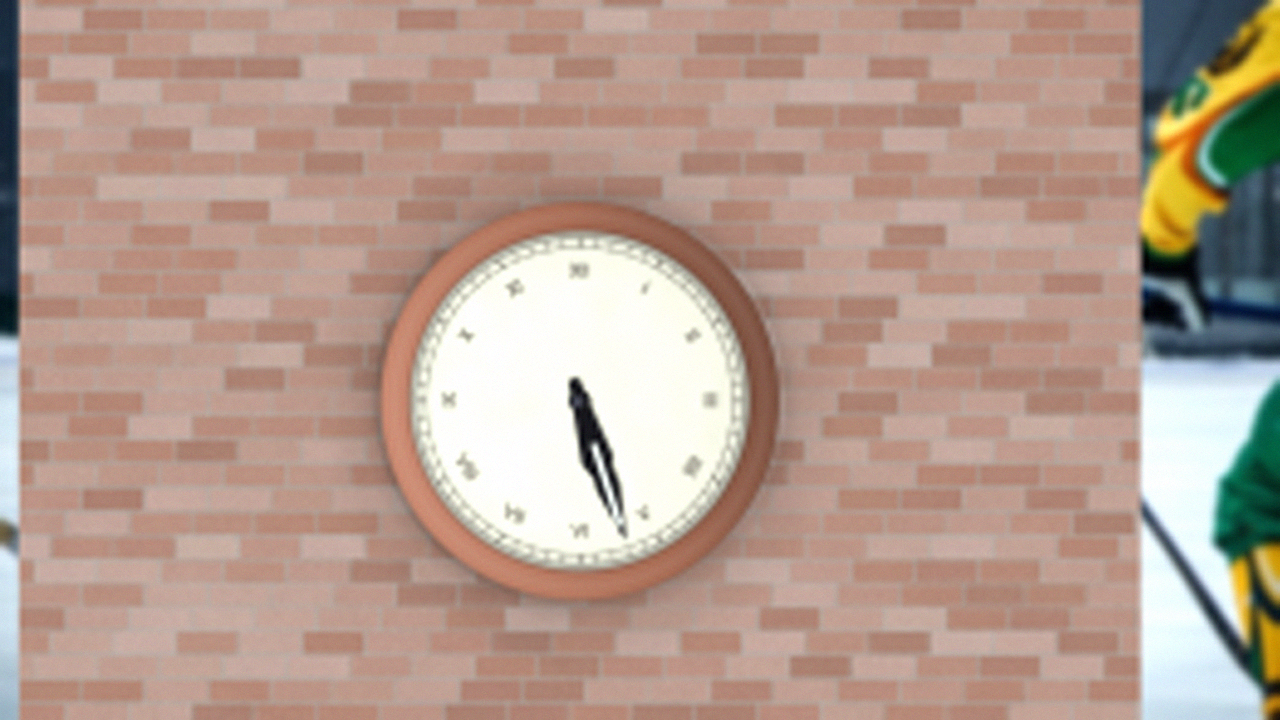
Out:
5.27
